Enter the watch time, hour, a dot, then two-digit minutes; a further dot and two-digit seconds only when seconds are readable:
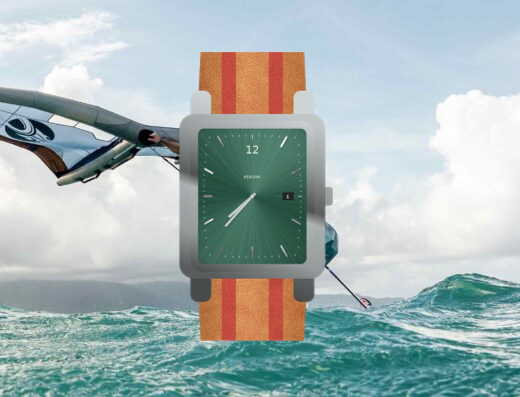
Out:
7.37
